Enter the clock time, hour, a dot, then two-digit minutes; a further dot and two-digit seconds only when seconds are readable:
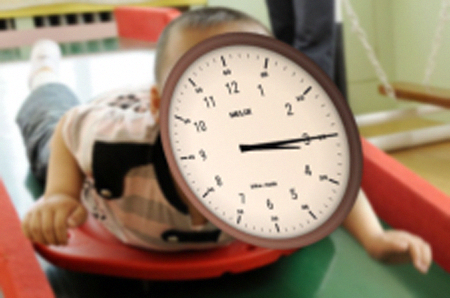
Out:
3.15
